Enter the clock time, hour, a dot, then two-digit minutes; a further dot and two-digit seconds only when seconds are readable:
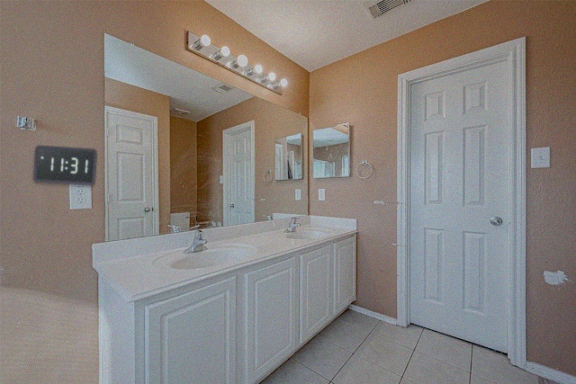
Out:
11.31
